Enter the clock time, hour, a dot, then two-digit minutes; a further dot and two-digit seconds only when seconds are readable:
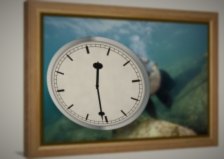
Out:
12.31
